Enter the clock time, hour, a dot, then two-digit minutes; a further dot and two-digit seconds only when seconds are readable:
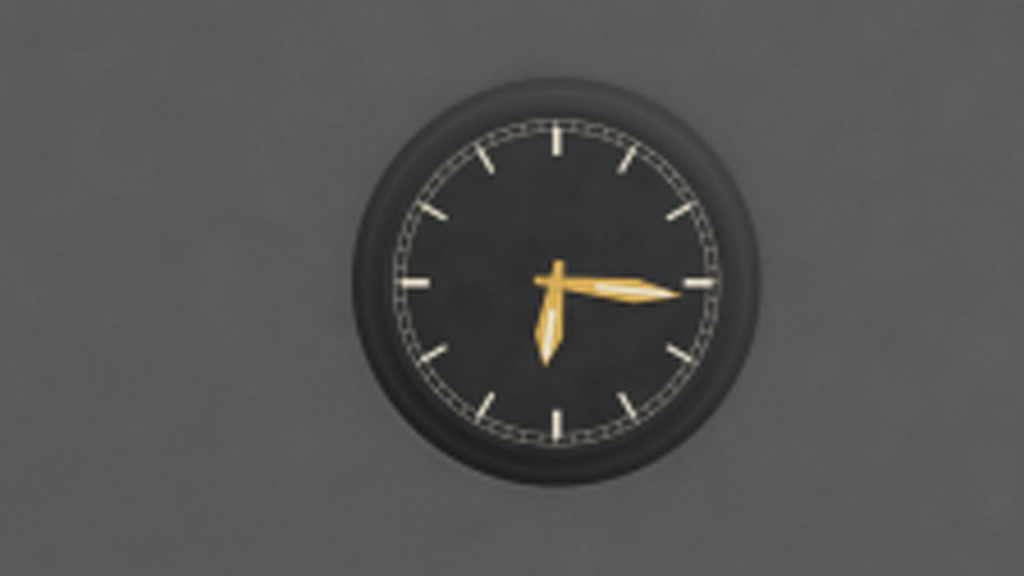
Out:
6.16
